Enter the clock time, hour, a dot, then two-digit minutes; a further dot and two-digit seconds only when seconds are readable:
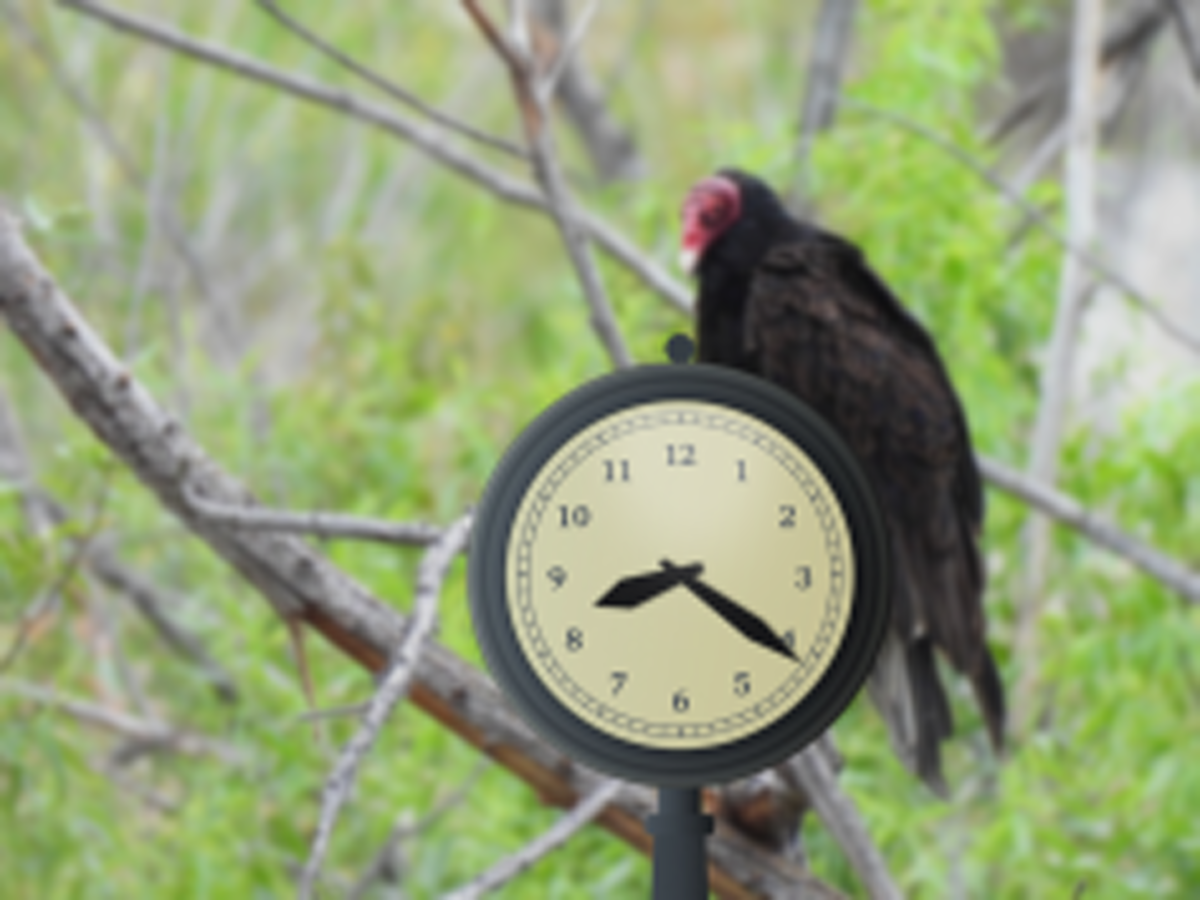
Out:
8.21
